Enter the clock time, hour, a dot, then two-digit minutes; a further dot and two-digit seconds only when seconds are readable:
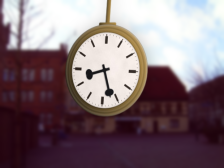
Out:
8.27
